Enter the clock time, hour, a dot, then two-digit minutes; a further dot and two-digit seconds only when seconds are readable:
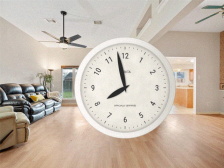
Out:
7.58
